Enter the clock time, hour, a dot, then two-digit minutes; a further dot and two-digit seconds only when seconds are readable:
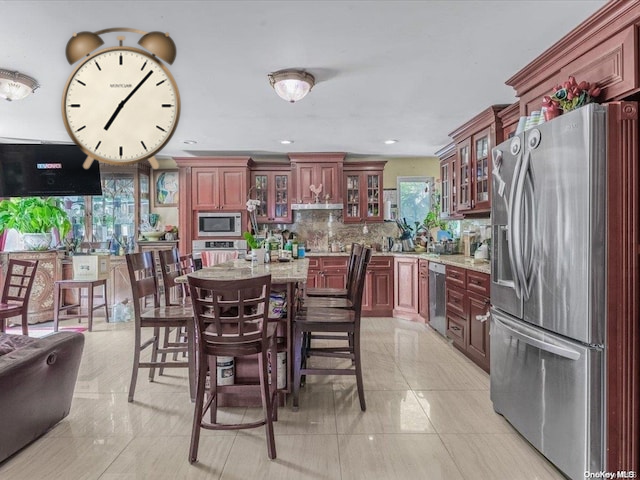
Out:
7.07
